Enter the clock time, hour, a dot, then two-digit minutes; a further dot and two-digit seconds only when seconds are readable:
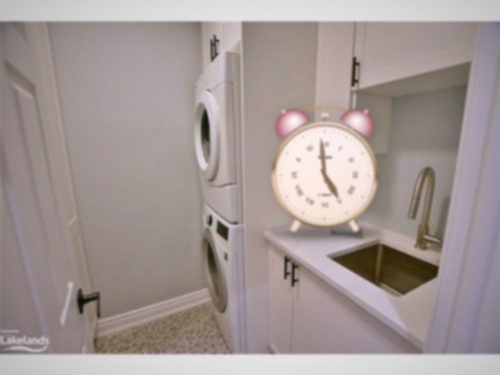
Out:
4.59
